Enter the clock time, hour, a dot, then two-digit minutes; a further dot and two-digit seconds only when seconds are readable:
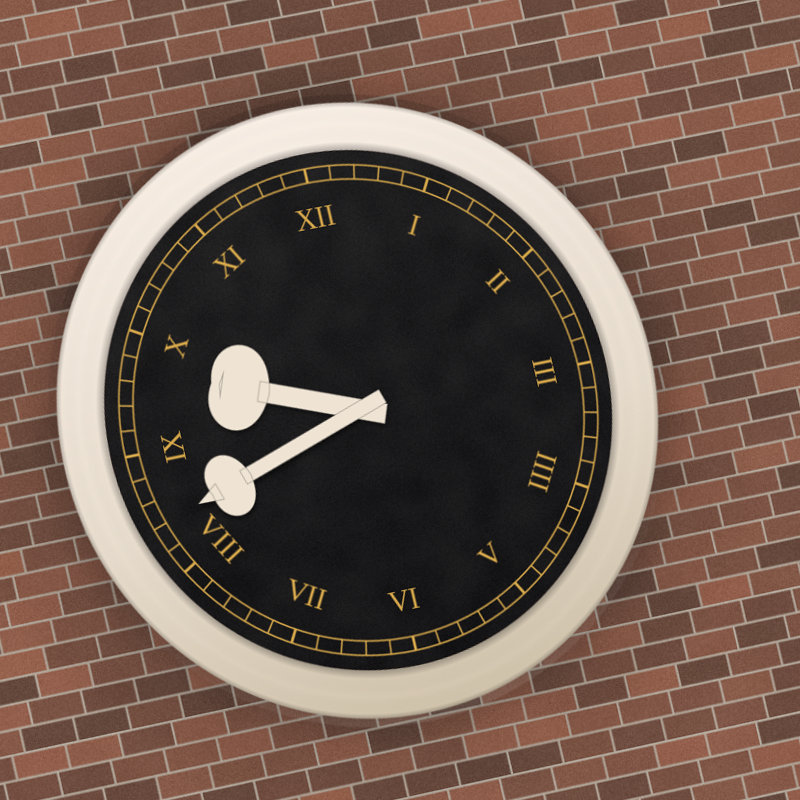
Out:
9.42
